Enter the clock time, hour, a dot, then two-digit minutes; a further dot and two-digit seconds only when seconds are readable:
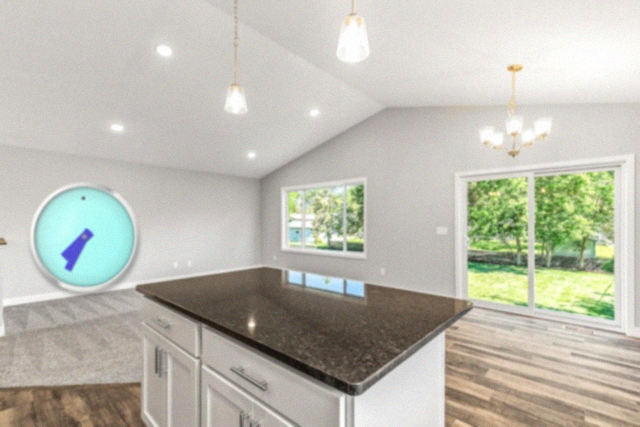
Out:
7.35
